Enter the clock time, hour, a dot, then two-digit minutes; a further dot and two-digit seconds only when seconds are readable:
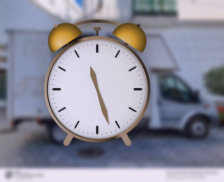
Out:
11.27
